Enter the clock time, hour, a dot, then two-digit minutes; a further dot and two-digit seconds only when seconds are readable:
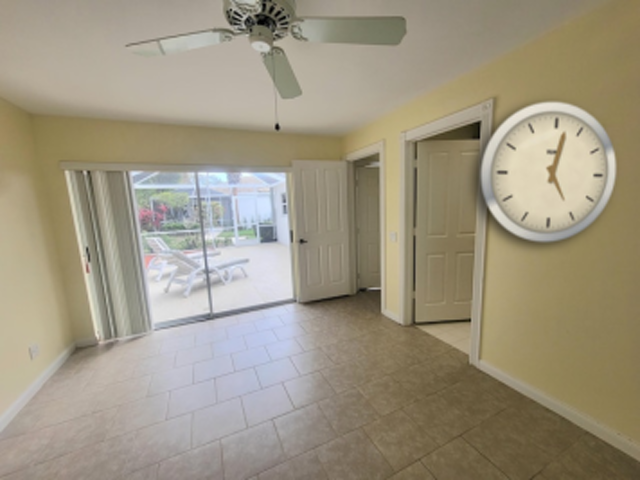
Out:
5.02
